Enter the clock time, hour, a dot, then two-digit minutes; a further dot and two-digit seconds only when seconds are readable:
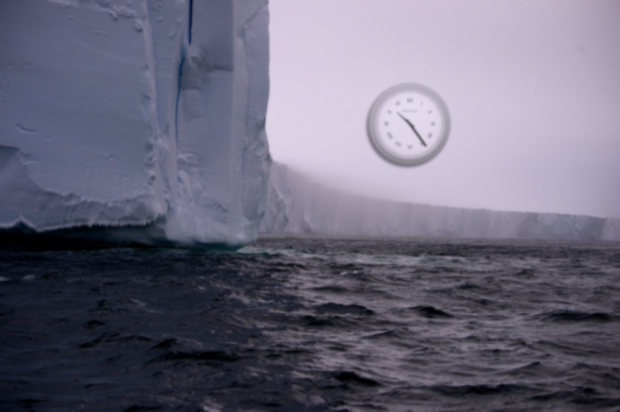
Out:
10.24
